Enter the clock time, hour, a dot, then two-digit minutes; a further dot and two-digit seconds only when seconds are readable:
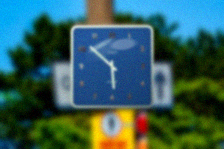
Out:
5.52
